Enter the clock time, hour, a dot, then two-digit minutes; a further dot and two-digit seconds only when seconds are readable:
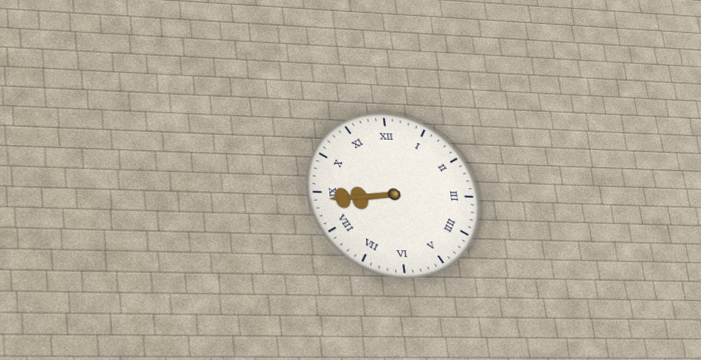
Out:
8.44
